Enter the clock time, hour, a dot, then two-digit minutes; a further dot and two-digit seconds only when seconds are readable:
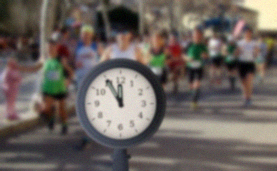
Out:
11.55
